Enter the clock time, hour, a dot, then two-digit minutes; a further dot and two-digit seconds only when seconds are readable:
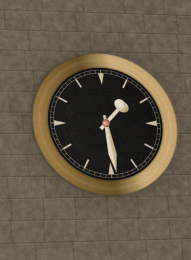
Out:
1.29
